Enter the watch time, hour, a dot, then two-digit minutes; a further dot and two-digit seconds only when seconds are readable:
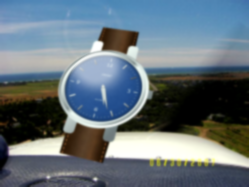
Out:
5.26
